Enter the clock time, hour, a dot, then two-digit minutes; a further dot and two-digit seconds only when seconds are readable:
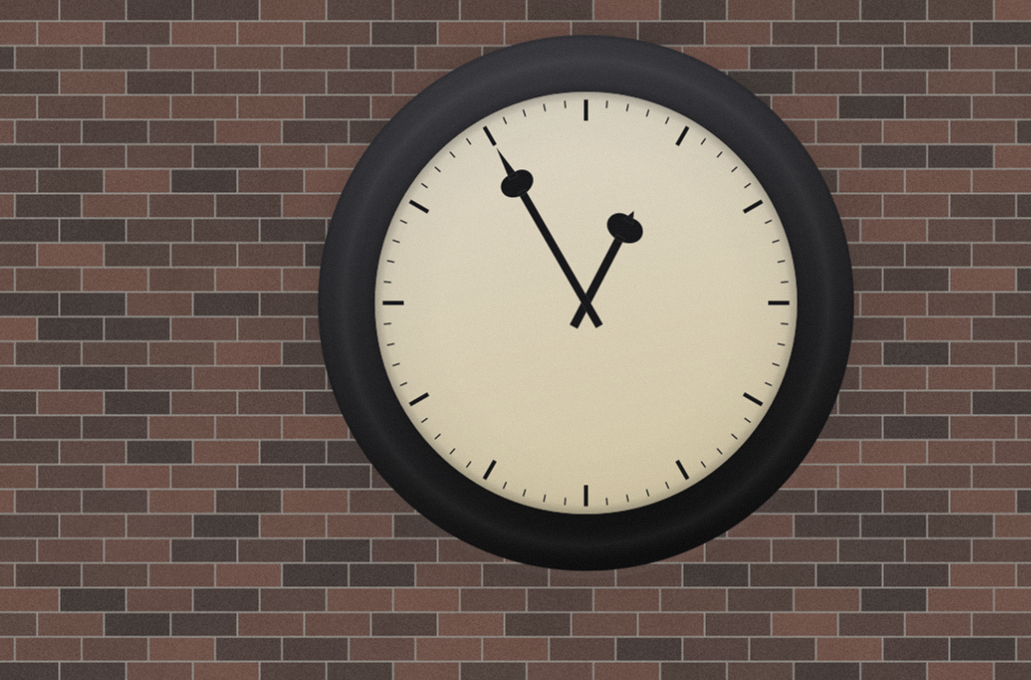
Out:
12.55
